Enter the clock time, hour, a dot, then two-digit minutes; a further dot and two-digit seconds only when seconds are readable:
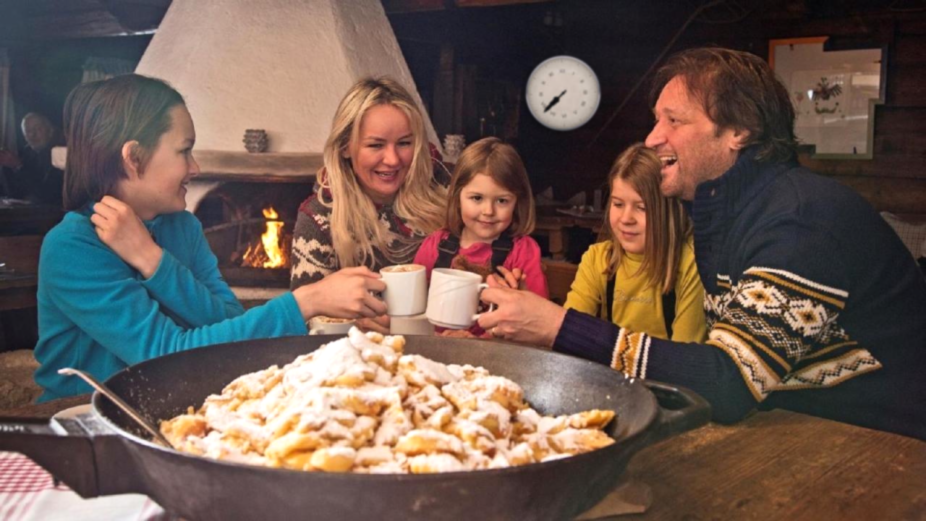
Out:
7.38
